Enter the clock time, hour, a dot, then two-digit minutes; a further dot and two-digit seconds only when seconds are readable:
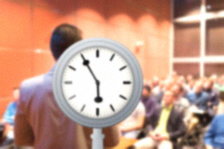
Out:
5.55
